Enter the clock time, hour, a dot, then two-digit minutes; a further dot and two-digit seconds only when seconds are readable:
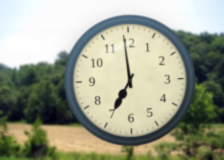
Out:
6.59
